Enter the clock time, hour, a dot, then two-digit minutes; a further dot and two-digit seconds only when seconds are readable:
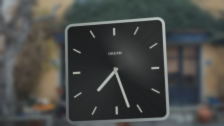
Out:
7.27
